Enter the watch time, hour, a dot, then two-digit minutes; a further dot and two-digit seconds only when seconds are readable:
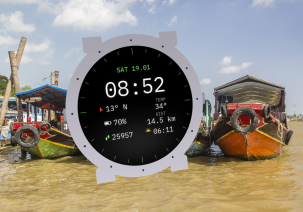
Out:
8.52
